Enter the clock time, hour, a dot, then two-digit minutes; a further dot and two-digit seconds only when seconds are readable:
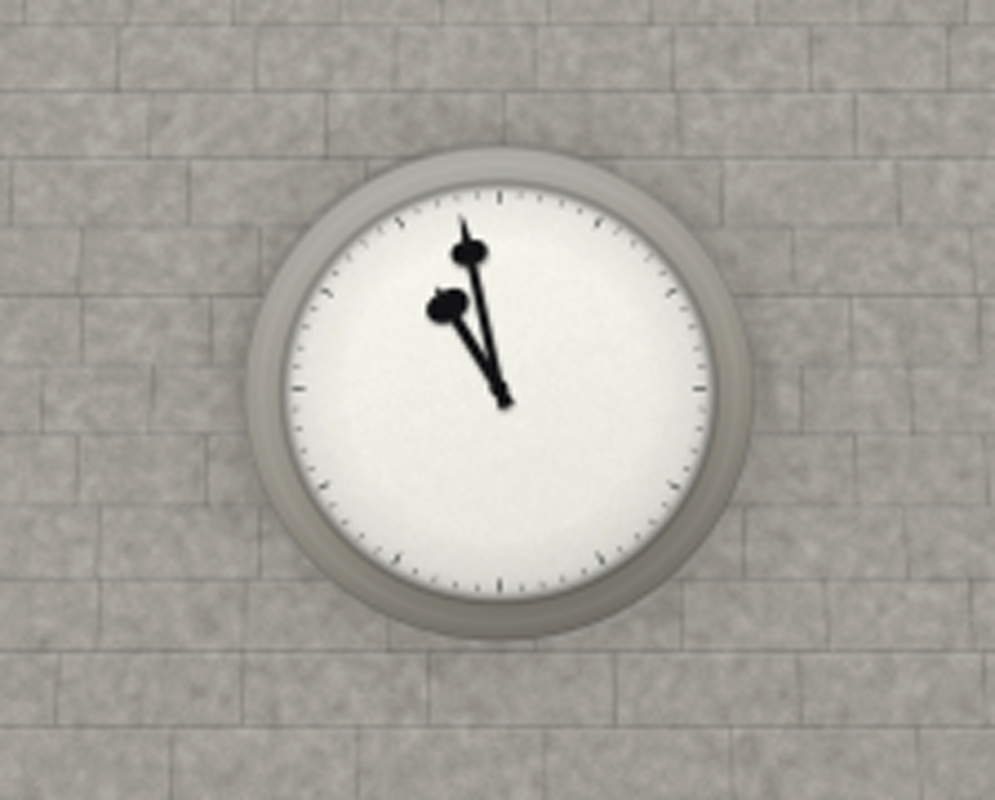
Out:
10.58
